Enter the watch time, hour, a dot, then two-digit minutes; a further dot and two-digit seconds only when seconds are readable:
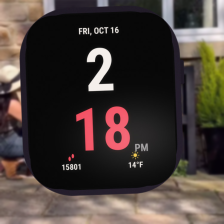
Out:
2.18
